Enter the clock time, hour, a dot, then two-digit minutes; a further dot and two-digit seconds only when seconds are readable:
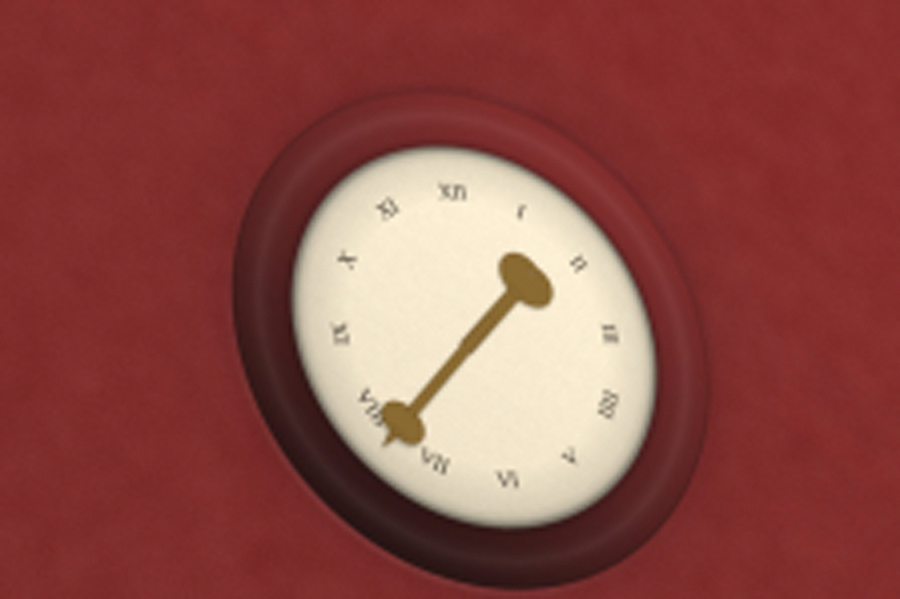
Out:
1.38
